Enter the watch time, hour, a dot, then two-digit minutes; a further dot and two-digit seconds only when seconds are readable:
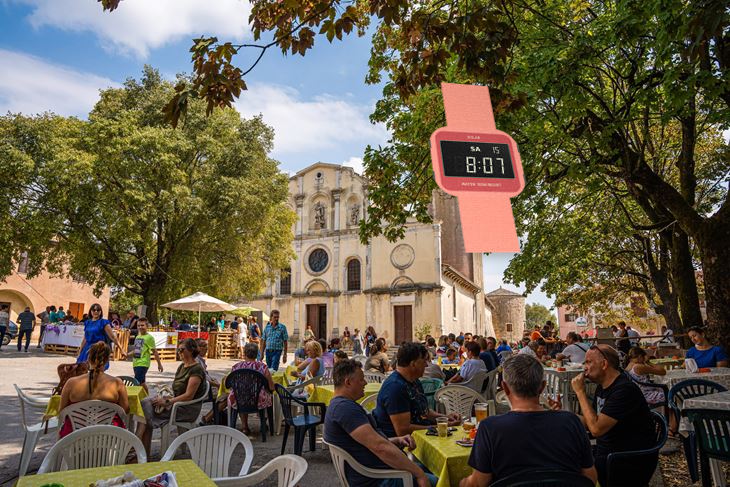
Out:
8.07
